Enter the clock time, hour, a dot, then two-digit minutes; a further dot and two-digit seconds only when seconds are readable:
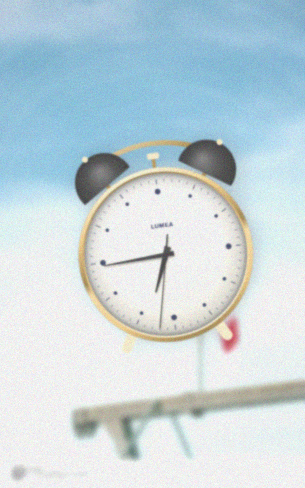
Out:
6.44.32
